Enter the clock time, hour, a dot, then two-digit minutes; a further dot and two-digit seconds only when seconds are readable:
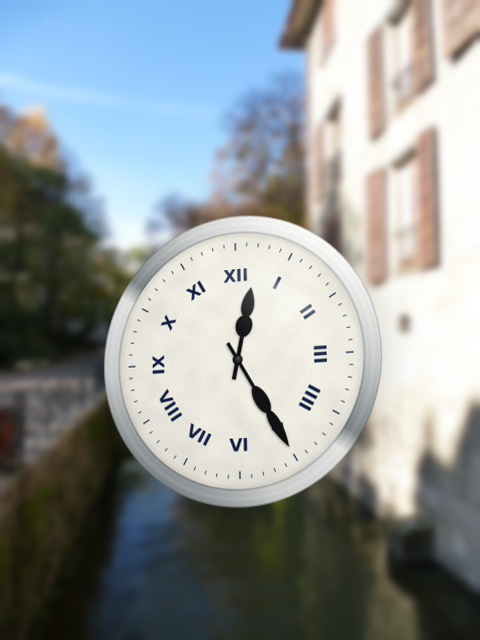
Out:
12.25
